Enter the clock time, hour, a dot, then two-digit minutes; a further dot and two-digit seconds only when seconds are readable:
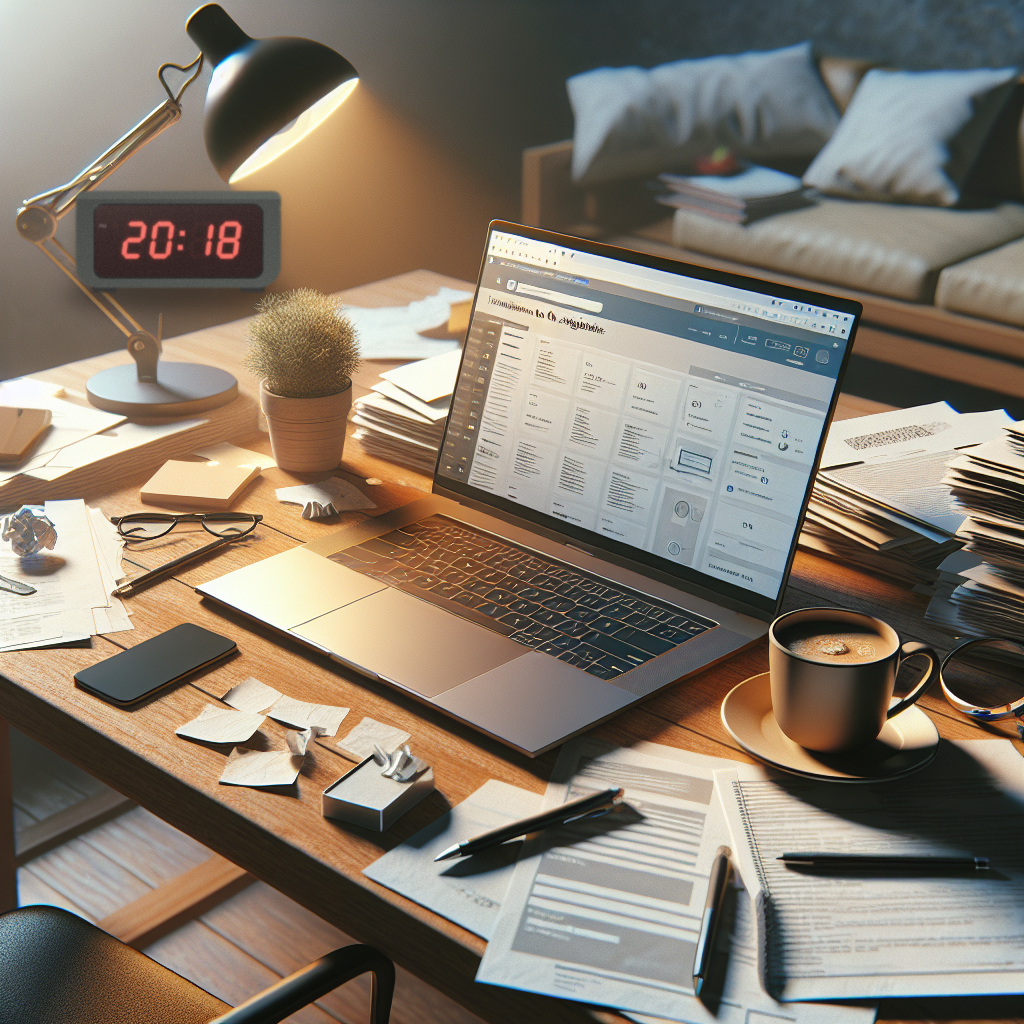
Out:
20.18
